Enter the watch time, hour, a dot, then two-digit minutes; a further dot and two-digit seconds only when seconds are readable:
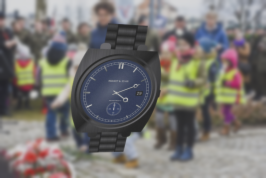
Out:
4.11
